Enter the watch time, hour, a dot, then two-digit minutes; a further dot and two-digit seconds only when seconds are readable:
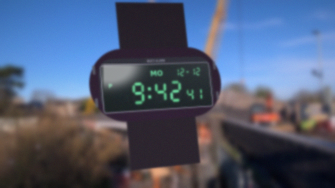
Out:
9.42.41
